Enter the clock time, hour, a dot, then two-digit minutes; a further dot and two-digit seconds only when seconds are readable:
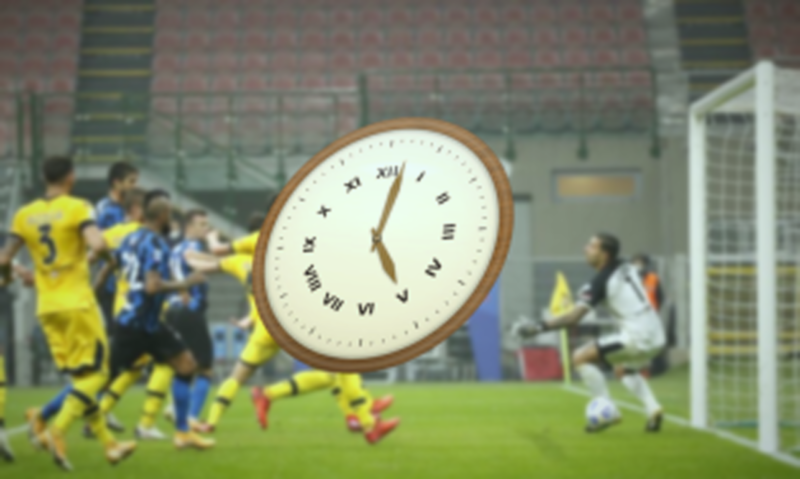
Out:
5.02
